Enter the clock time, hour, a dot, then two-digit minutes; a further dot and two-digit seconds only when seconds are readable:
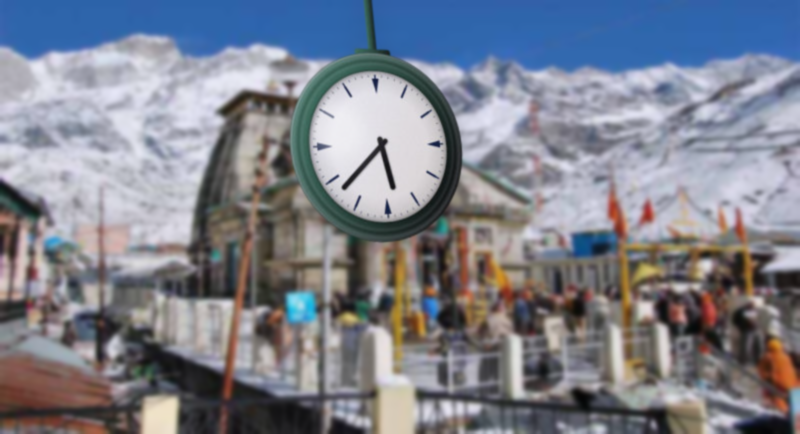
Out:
5.38
